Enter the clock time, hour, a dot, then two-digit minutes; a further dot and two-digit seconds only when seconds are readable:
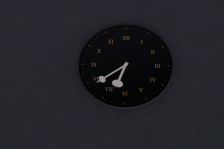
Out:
6.39
